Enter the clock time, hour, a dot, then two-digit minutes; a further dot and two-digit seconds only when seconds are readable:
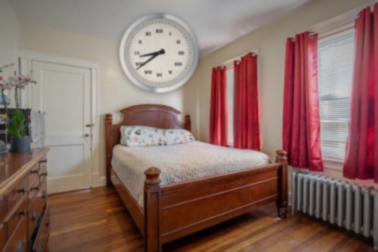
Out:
8.39
